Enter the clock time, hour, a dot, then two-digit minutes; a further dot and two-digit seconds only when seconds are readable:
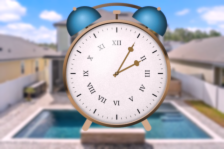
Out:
2.05
